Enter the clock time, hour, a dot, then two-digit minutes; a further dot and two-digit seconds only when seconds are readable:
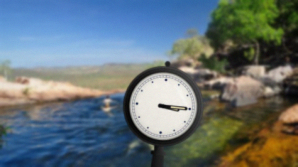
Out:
3.15
